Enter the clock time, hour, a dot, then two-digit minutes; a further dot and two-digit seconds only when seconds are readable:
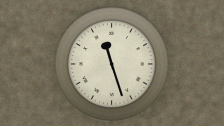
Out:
11.27
